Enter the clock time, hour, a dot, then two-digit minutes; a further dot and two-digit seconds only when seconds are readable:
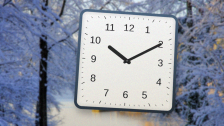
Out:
10.10
